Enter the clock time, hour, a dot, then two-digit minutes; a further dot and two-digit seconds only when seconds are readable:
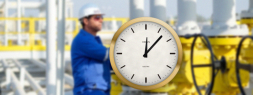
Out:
12.07
